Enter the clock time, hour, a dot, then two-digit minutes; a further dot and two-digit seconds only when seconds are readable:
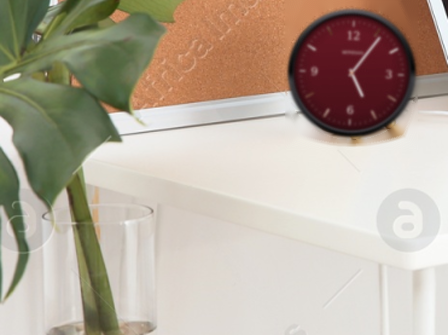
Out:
5.06
